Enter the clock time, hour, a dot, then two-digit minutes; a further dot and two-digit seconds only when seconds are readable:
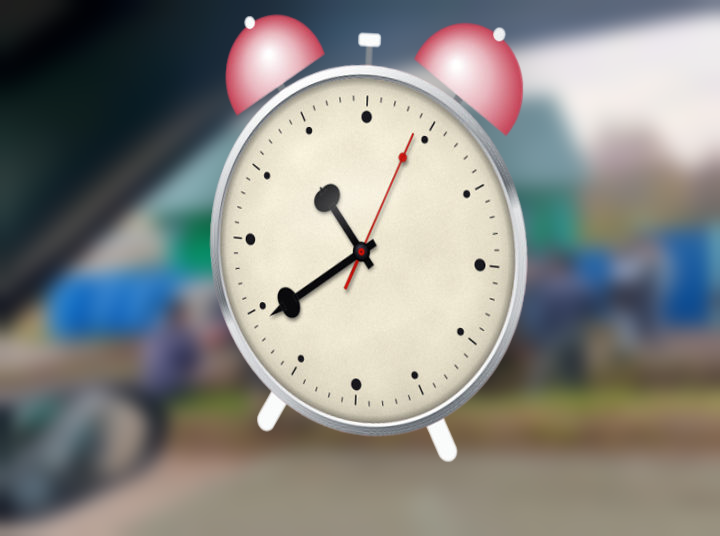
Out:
10.39.04
